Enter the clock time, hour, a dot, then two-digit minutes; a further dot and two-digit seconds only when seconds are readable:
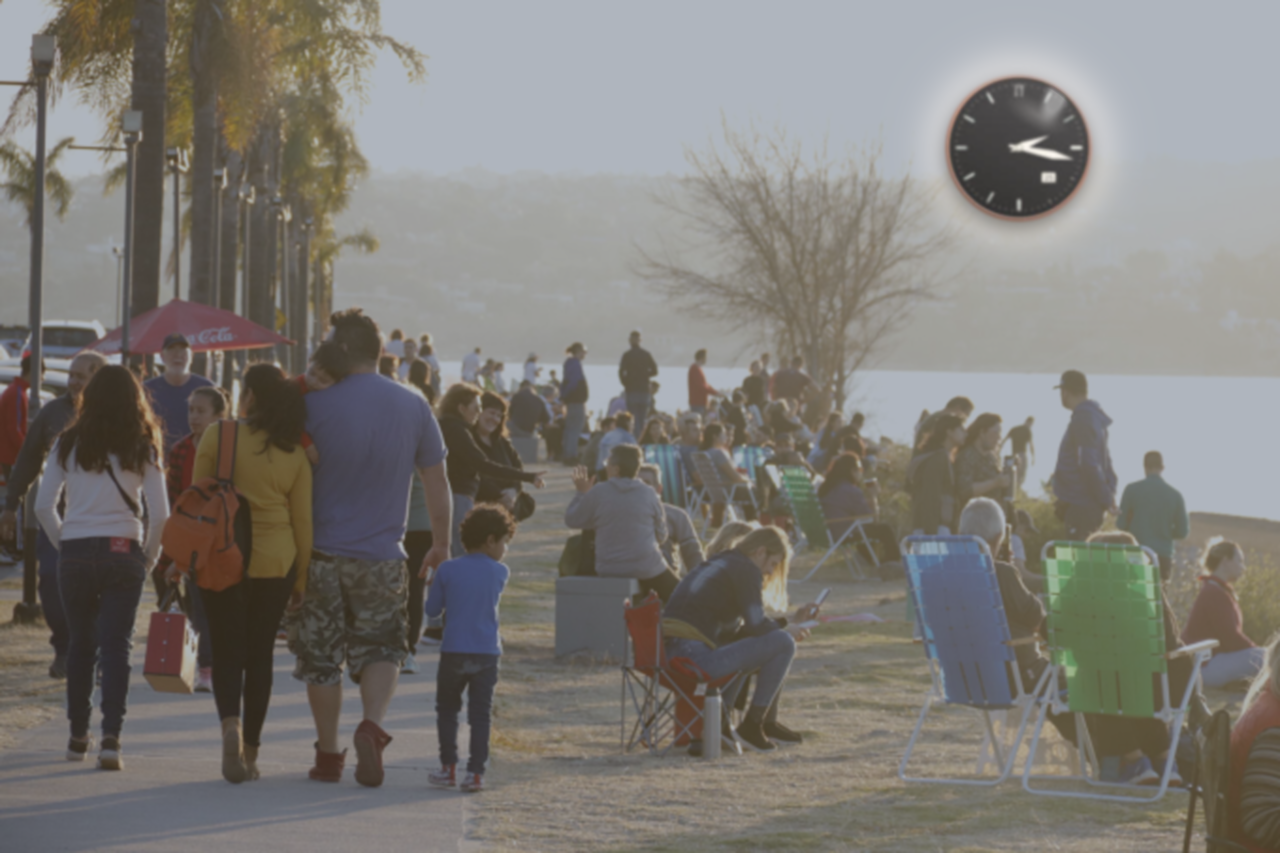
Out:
2.17
